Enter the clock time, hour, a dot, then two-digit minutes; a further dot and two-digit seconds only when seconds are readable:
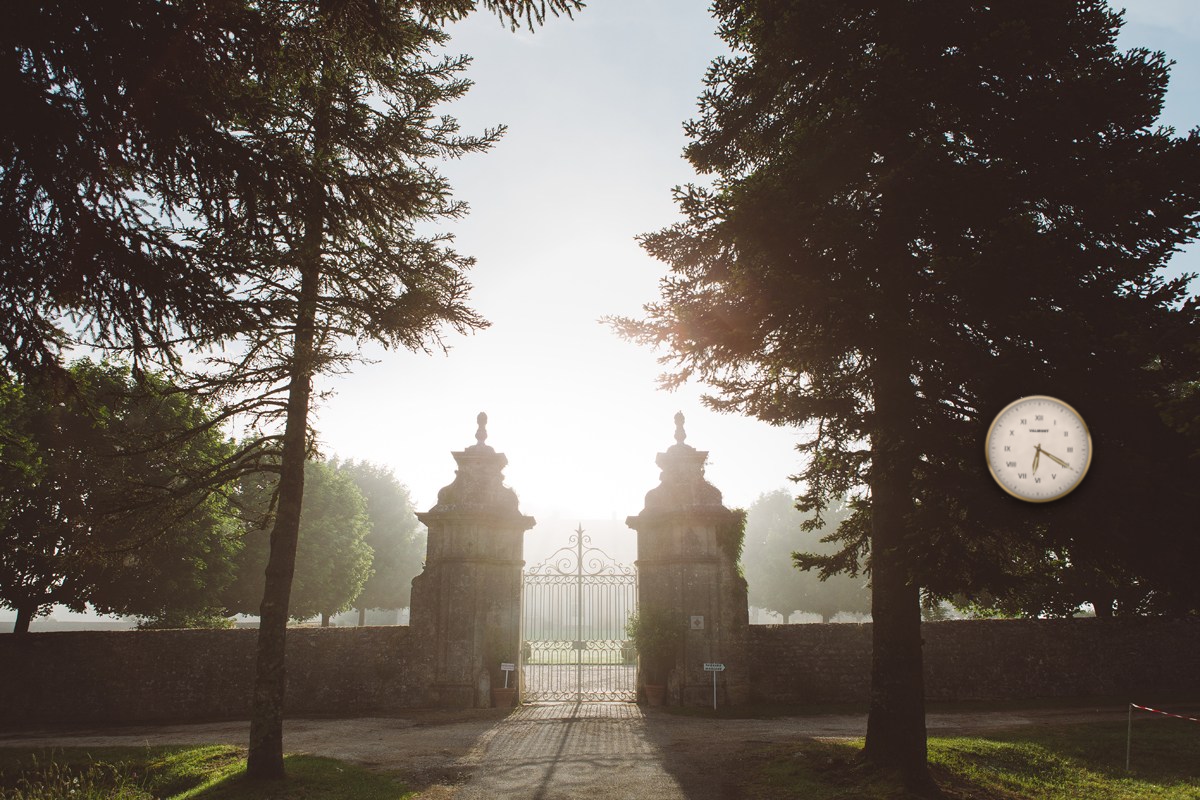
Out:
6.20
